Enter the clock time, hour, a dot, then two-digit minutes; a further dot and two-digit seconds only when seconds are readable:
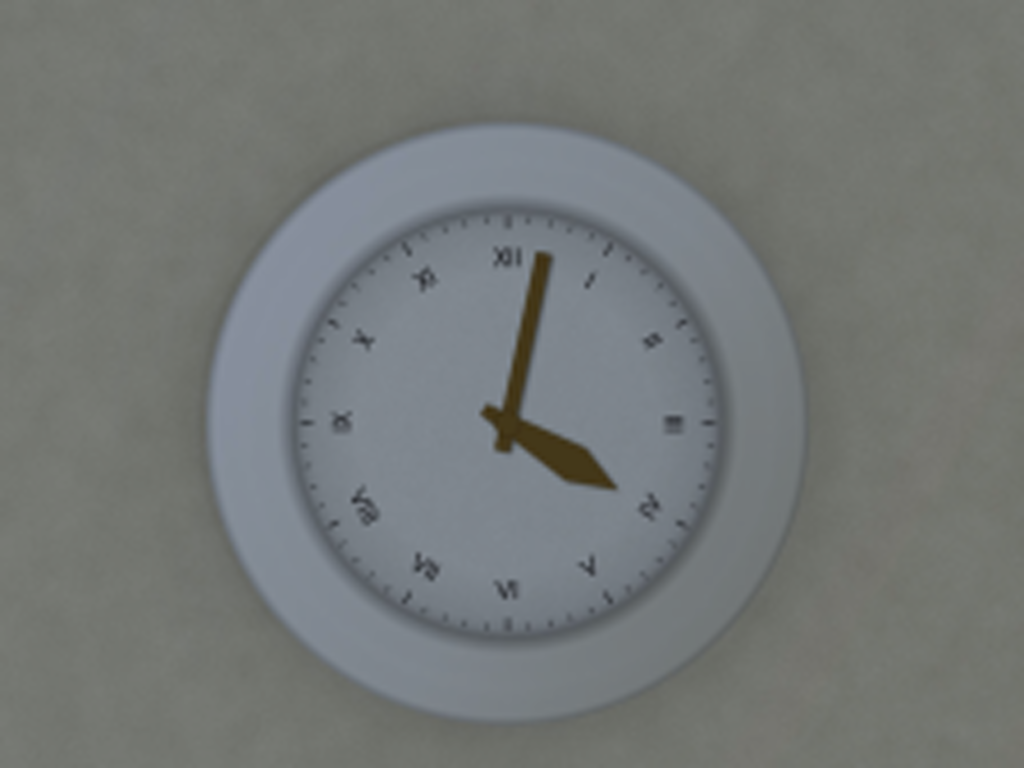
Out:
4.02
